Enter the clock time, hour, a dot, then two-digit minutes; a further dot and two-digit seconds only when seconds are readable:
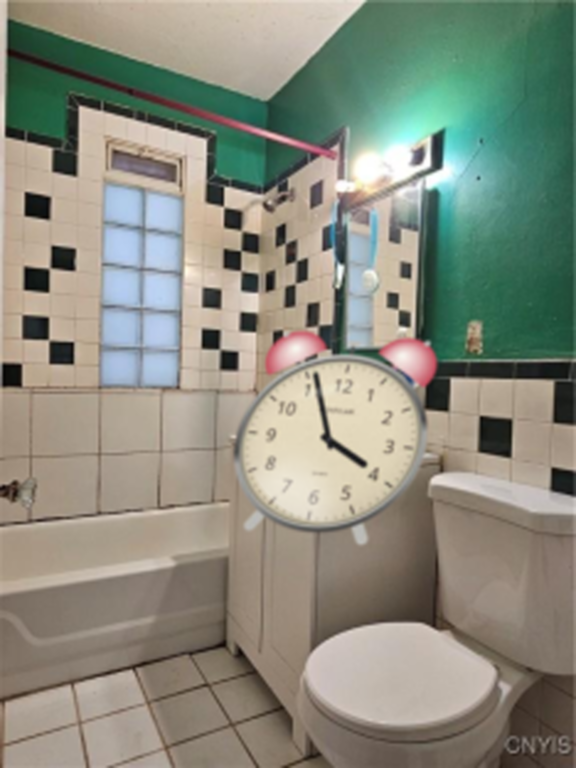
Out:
3.56
